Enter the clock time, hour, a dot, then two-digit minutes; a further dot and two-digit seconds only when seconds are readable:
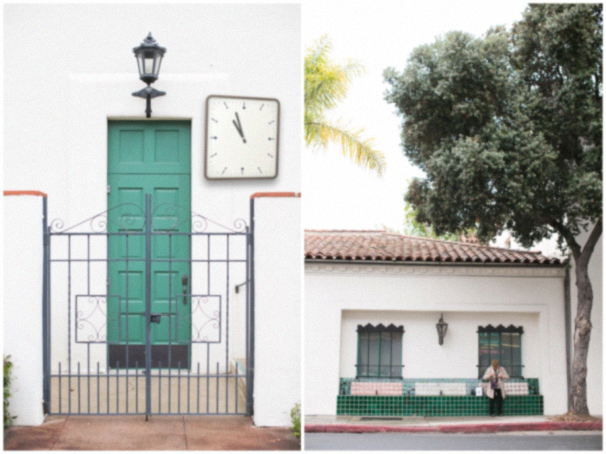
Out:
10.57
